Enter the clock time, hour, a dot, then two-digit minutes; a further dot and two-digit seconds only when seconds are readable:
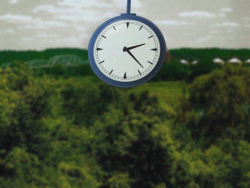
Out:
2.23
